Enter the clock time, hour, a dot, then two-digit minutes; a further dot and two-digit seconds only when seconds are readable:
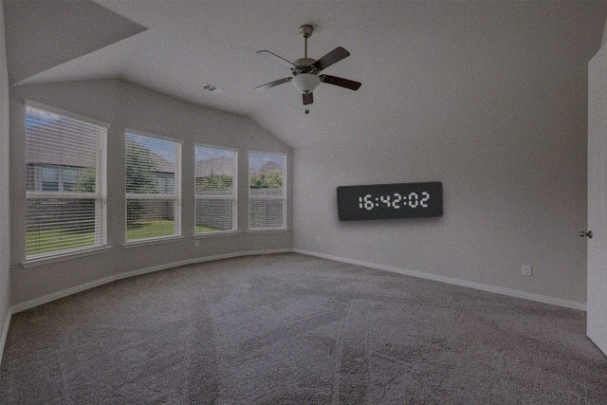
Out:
16.42.02
